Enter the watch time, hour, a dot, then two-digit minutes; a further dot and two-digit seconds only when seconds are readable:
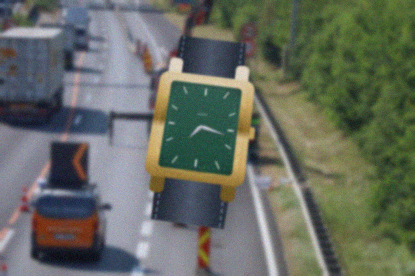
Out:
7.17
